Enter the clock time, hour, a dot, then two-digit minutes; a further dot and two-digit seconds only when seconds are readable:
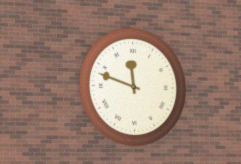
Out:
11.48
